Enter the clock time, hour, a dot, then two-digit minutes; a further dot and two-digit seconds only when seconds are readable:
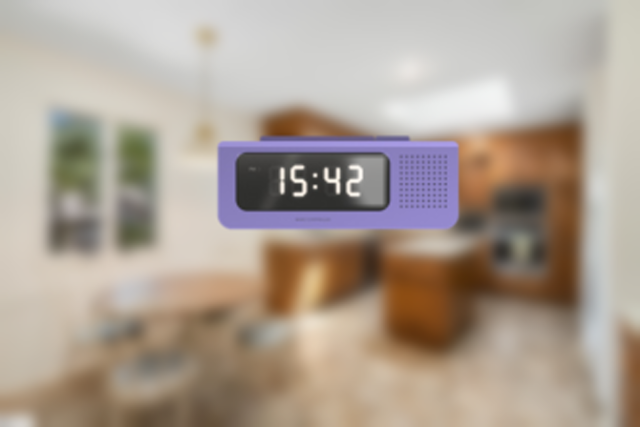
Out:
15.42
